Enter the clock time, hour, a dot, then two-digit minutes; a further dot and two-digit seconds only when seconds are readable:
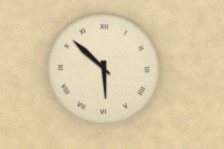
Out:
5.52
